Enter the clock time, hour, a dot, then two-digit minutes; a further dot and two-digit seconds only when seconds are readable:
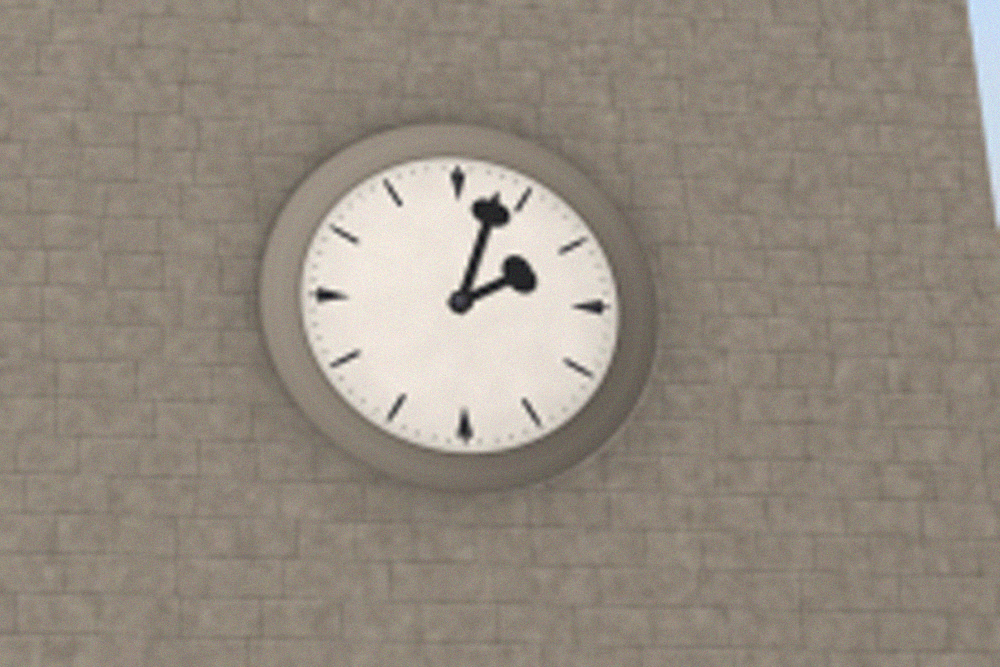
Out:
2.03
